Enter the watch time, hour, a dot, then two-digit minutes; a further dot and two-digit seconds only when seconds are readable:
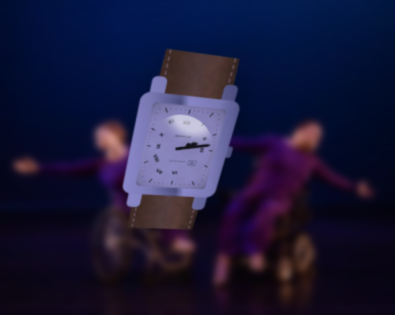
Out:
2.13
